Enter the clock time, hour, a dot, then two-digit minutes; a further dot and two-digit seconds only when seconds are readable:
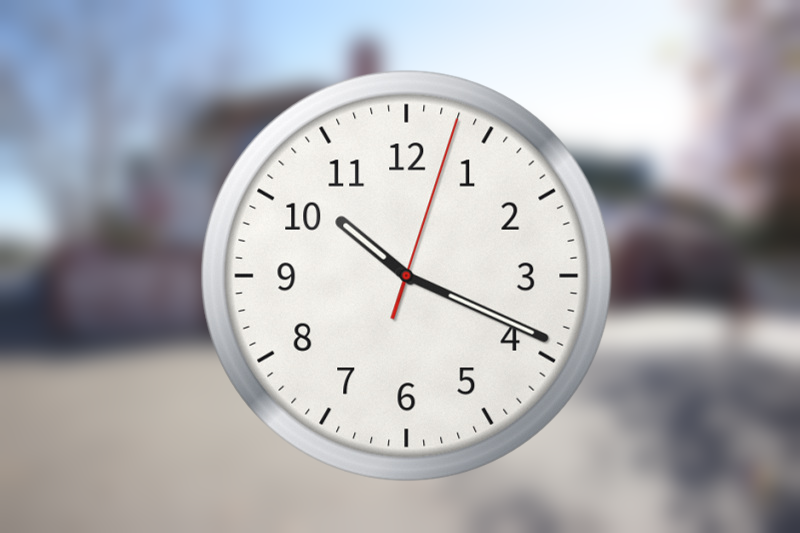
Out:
10.19.03
